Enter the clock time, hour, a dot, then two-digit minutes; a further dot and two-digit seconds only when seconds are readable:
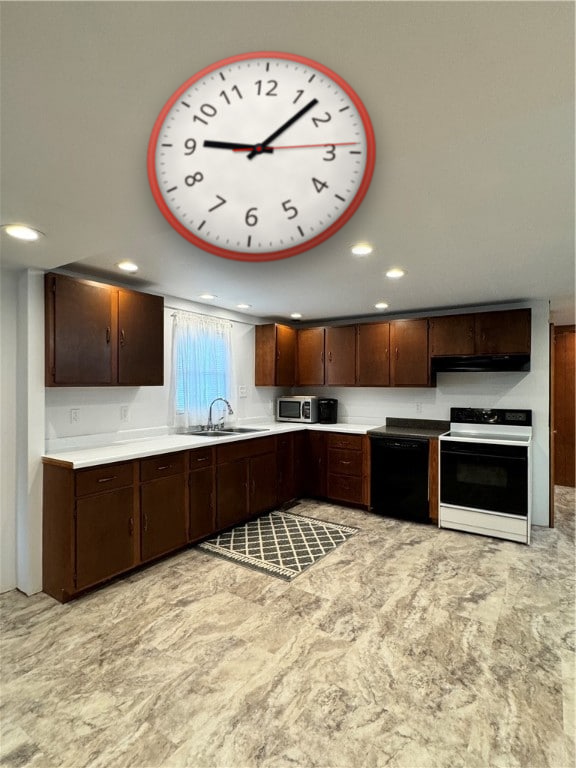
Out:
9.07.14
